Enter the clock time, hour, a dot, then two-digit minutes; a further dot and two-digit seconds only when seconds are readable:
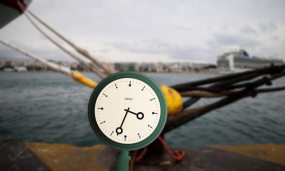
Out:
3.33
